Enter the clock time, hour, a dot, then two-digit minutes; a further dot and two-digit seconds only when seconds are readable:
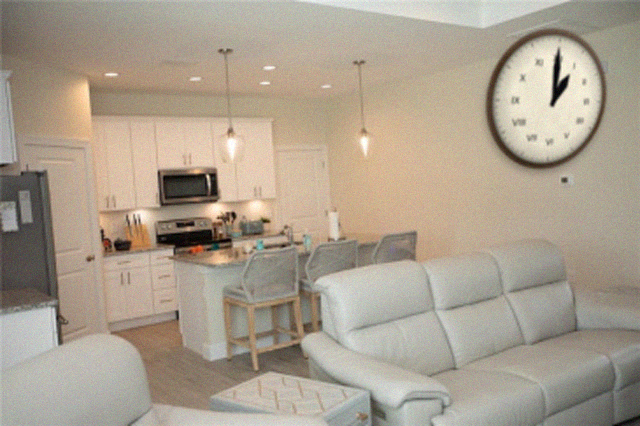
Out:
1.00
